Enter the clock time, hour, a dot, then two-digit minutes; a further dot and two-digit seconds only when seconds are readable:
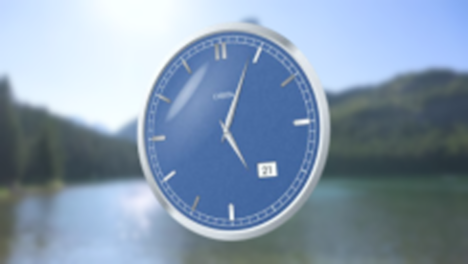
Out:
5.04
